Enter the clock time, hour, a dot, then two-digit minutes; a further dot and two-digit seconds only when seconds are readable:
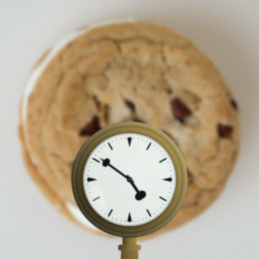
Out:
4.51
